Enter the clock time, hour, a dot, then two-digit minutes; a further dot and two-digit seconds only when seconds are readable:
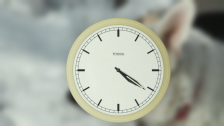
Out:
4.21
